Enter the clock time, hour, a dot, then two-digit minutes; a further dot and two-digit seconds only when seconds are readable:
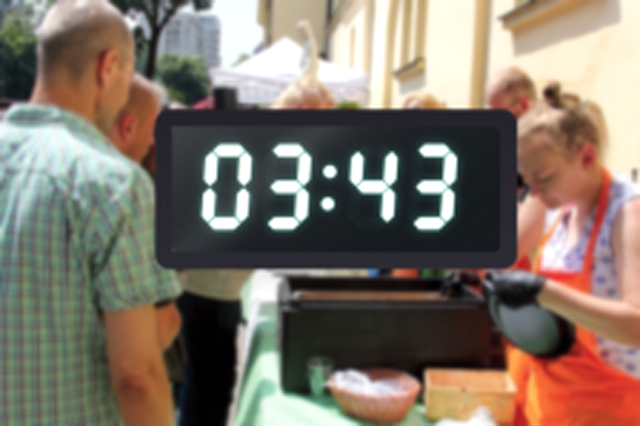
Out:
3.43
